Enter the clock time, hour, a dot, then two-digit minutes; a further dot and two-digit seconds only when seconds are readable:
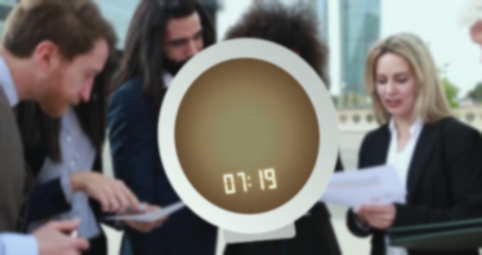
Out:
7.19
